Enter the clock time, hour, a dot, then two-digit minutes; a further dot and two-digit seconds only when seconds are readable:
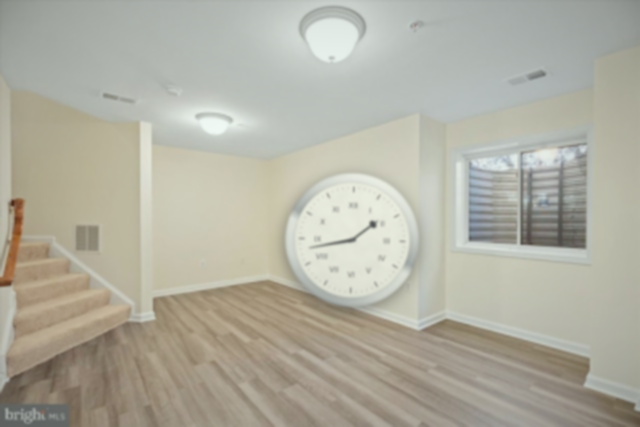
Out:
1.43
